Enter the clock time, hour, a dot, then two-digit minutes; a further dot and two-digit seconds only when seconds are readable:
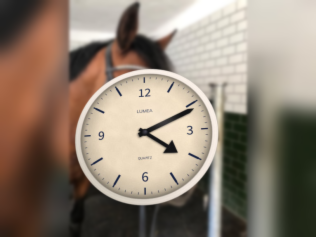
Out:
4.11
